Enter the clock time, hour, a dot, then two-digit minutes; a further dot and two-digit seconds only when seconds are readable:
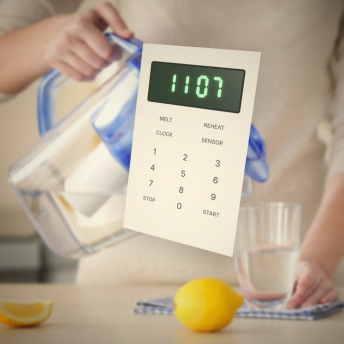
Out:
11.07
